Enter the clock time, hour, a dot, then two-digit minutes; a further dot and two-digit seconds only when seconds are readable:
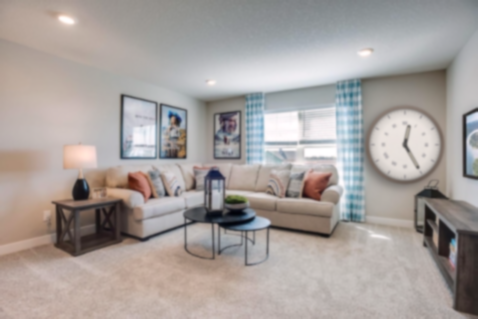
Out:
12.25
